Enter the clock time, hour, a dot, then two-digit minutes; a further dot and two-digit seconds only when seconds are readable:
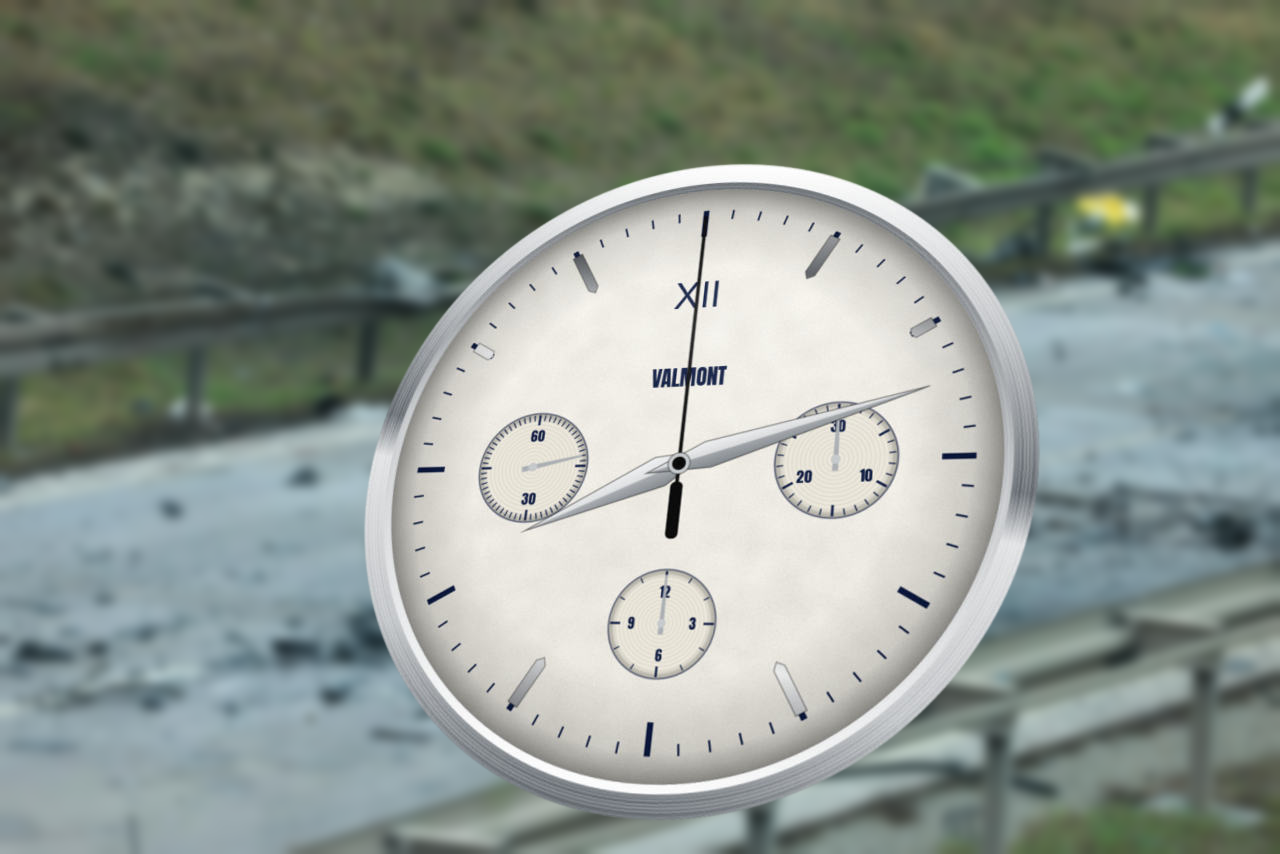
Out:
8.12.13
